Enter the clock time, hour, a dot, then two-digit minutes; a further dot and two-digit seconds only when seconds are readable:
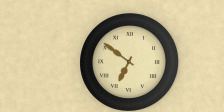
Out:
6.51
